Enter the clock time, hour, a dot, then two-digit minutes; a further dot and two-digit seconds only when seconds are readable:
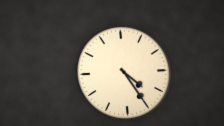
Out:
4.25
